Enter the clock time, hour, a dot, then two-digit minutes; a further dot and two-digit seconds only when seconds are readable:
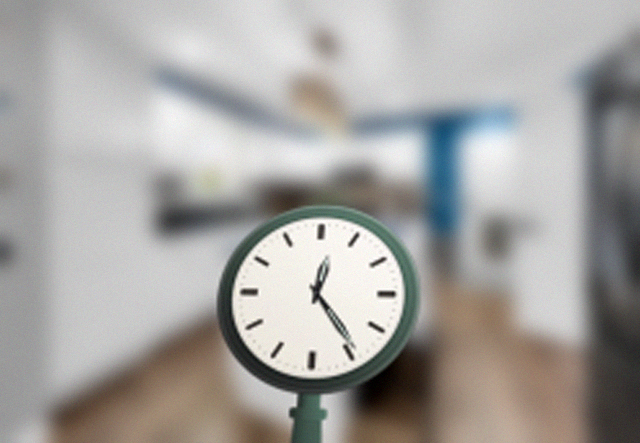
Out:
12.24
